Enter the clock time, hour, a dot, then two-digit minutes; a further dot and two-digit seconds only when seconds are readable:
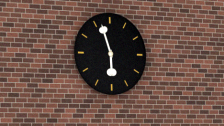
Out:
5.57
